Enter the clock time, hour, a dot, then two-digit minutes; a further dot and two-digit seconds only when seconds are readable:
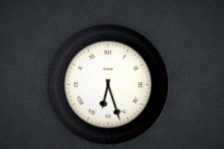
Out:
6.27
